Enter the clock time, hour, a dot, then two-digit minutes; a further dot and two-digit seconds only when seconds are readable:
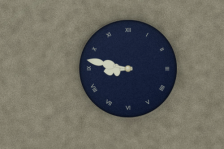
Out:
8.47
